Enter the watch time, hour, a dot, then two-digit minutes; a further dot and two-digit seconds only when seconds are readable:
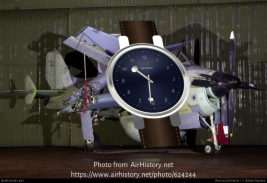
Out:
10.31
